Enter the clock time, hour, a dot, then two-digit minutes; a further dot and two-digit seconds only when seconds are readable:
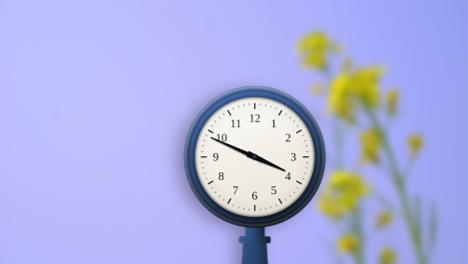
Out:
3.49
